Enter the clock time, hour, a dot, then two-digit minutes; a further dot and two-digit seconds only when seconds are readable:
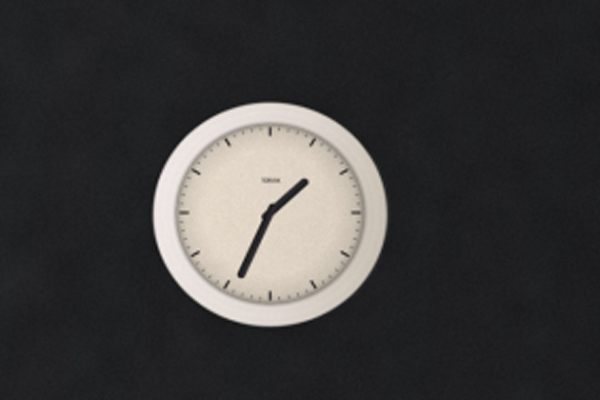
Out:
1.34
